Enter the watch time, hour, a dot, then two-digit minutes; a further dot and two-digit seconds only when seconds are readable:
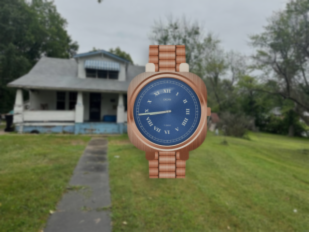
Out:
8.44
